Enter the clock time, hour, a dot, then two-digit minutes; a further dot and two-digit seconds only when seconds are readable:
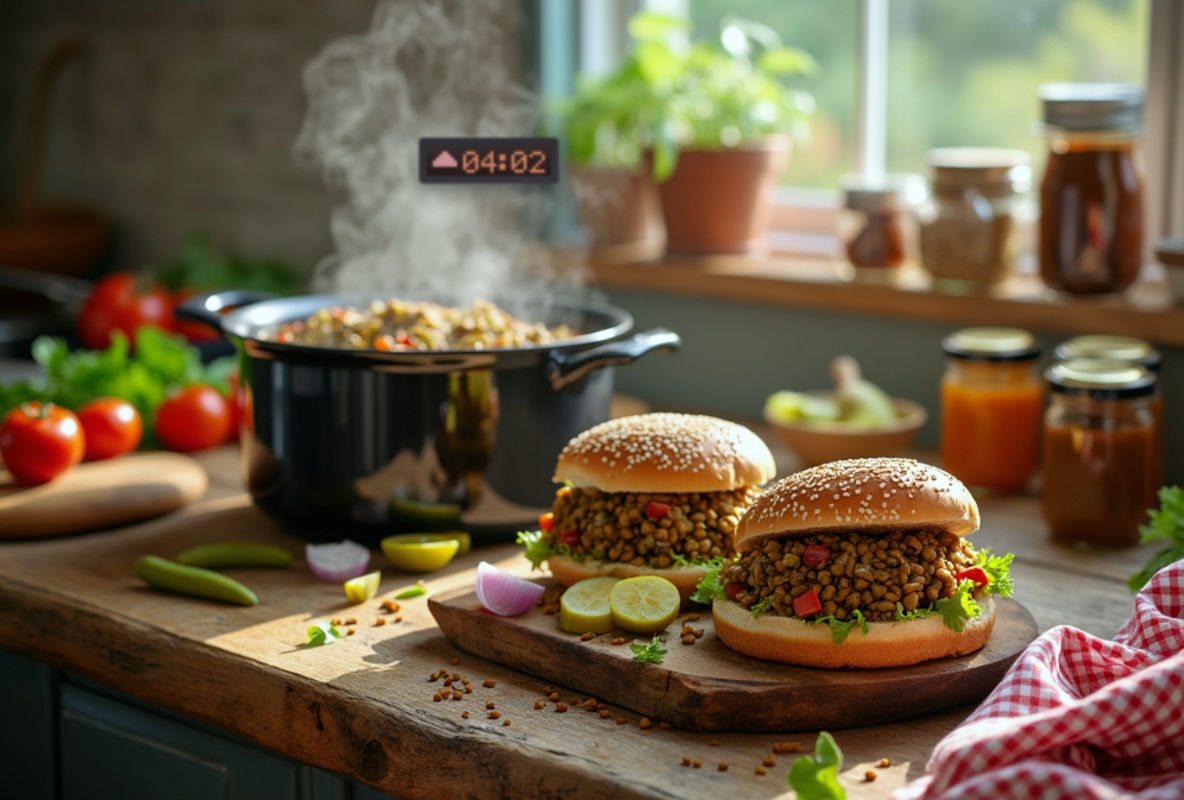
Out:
4.02
